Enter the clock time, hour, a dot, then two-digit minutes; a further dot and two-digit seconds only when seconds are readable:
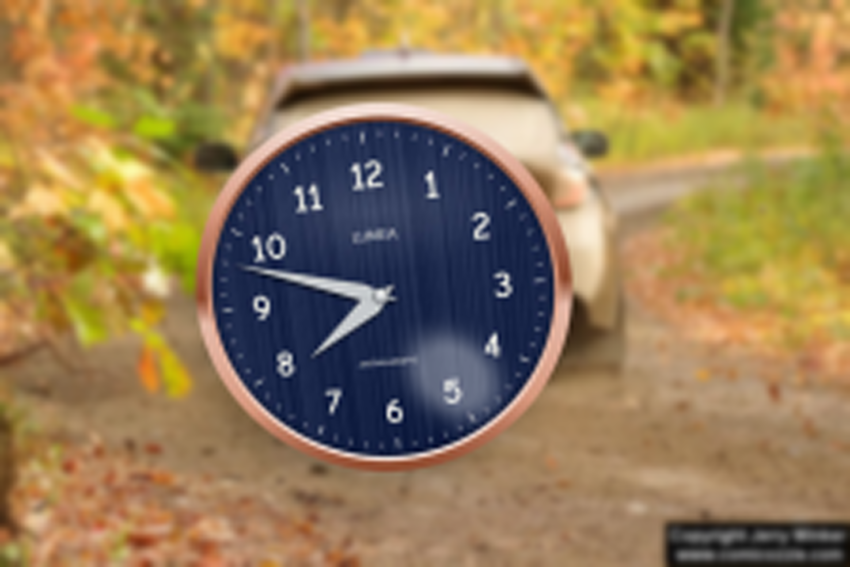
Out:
7.48
